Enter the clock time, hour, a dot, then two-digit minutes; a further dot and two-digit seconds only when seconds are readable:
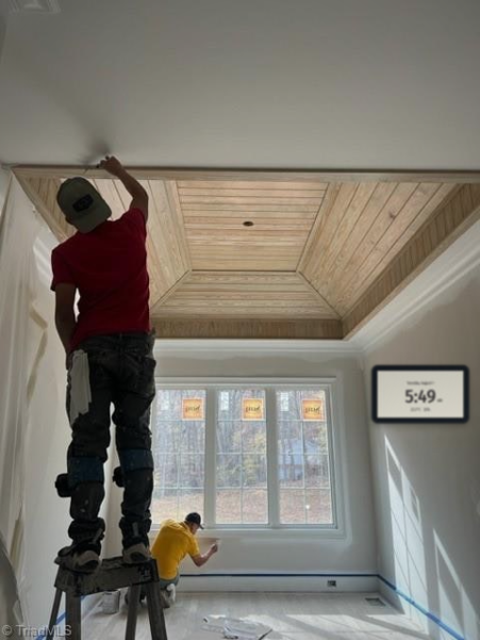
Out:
5.49
